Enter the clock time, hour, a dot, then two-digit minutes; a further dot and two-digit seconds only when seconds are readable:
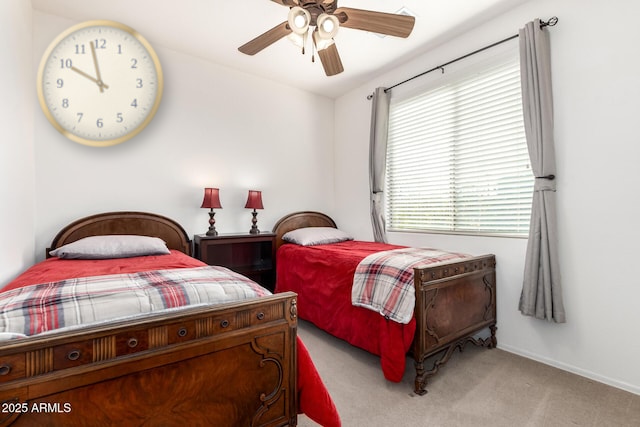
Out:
9.58
